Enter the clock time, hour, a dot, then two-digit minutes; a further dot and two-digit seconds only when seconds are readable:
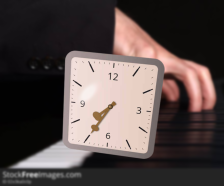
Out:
7.35
